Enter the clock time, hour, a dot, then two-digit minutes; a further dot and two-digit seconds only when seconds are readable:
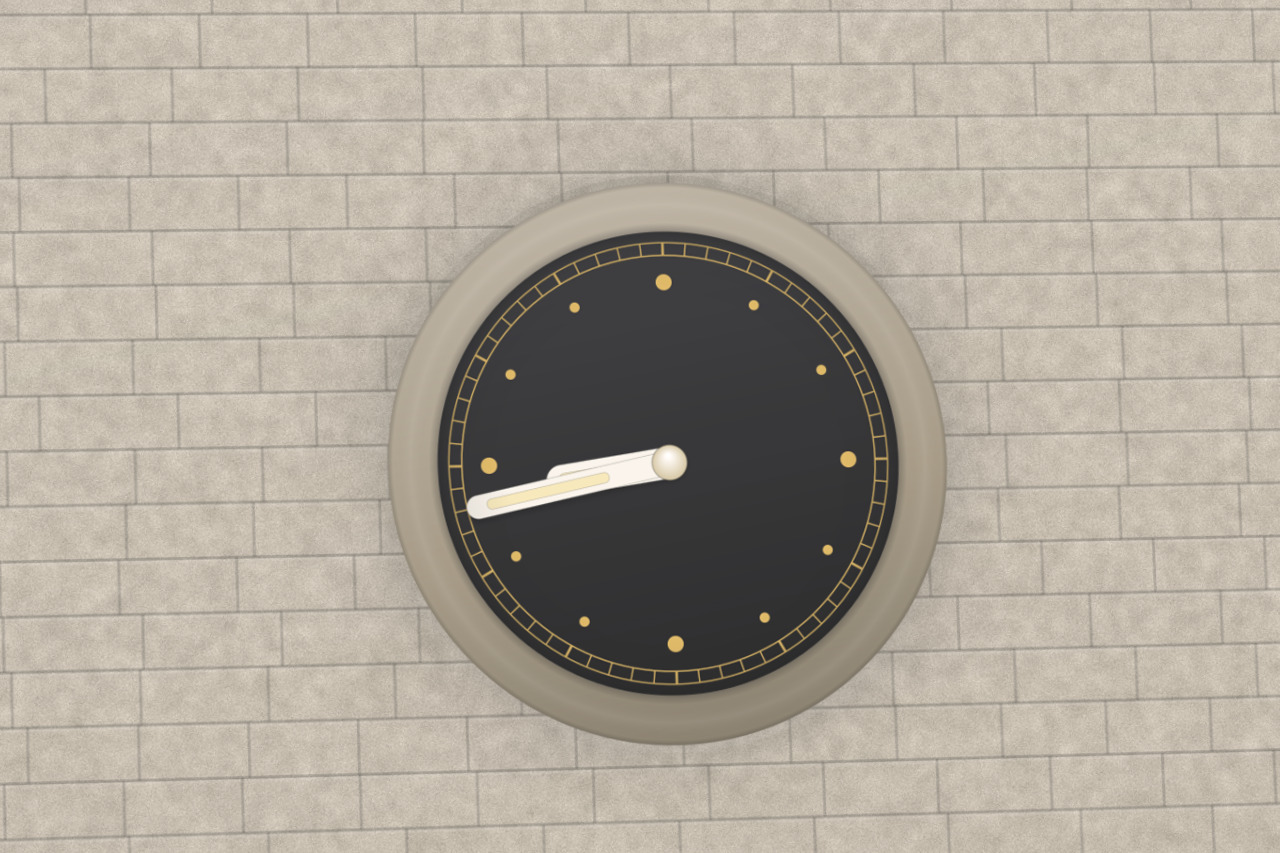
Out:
8.43
